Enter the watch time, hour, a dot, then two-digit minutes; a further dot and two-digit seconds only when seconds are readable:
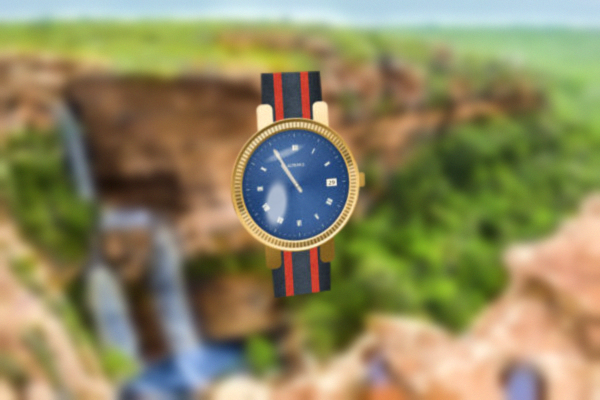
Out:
10.55
